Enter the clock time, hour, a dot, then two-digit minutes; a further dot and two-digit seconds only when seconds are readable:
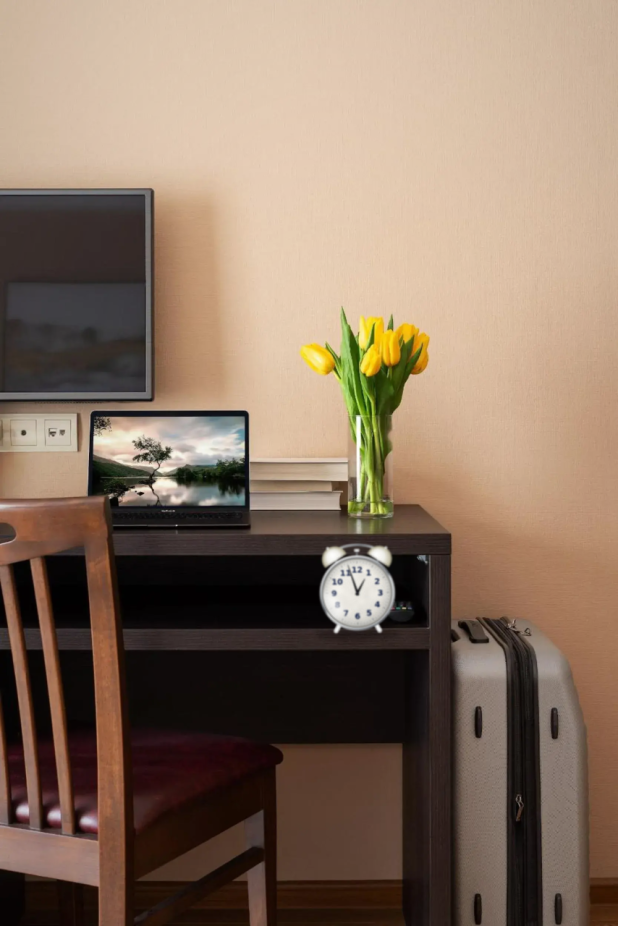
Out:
12.57
